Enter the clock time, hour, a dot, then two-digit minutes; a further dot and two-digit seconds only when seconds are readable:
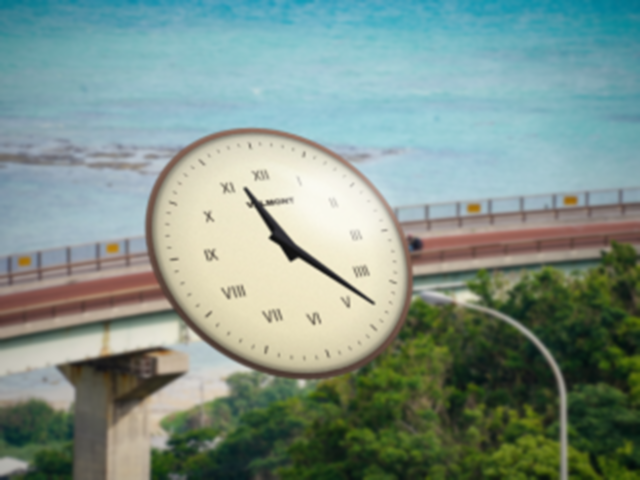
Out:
11.23
